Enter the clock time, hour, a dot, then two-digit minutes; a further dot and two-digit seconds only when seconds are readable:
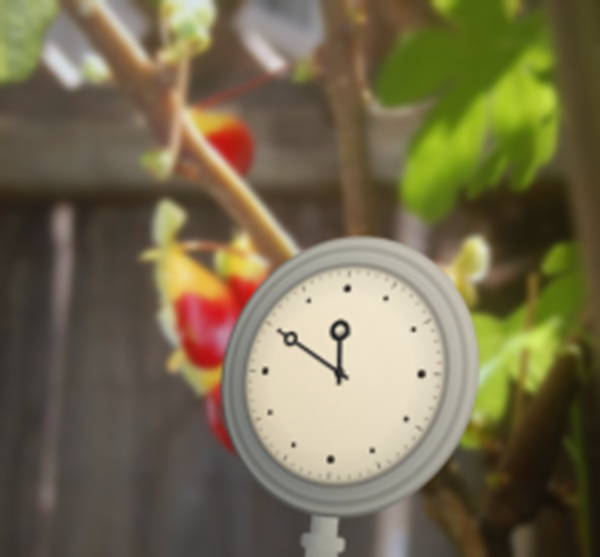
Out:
11.50
